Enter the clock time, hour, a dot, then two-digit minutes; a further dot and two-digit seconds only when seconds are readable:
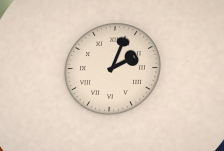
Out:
2.03
